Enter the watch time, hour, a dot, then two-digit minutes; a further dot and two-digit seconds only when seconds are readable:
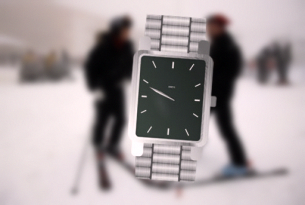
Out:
9.49
